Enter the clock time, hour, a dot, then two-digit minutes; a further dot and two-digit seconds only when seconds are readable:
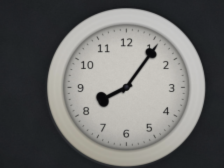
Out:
8.06
